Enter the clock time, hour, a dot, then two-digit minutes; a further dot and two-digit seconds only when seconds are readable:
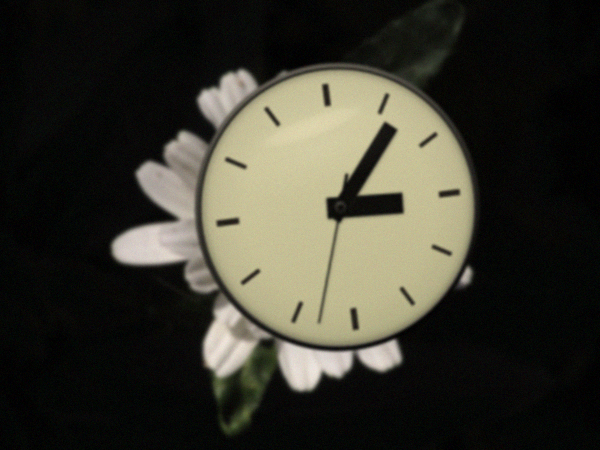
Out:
3.06.33
